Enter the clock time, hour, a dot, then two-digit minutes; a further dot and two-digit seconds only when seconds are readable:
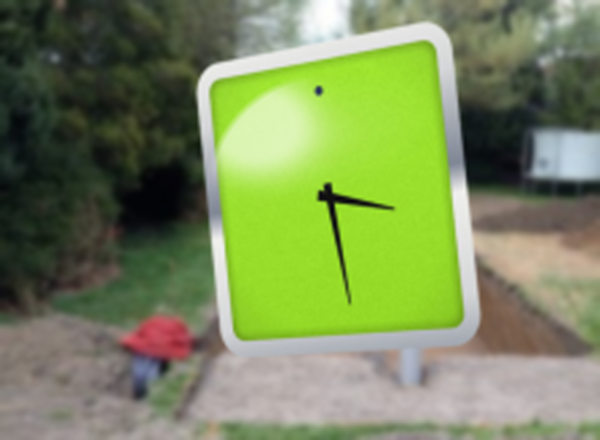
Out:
3.29
